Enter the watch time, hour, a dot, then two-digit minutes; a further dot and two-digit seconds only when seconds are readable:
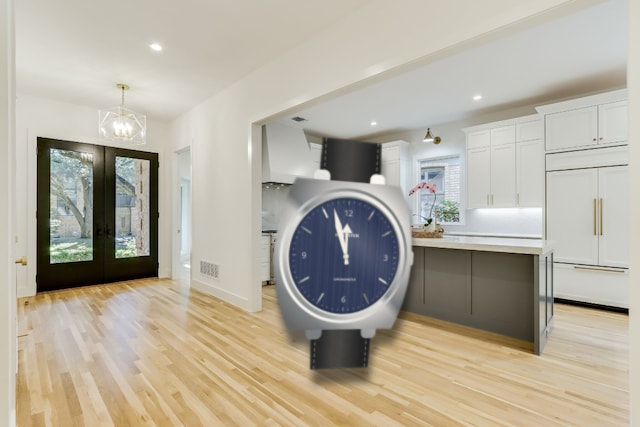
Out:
11.57
